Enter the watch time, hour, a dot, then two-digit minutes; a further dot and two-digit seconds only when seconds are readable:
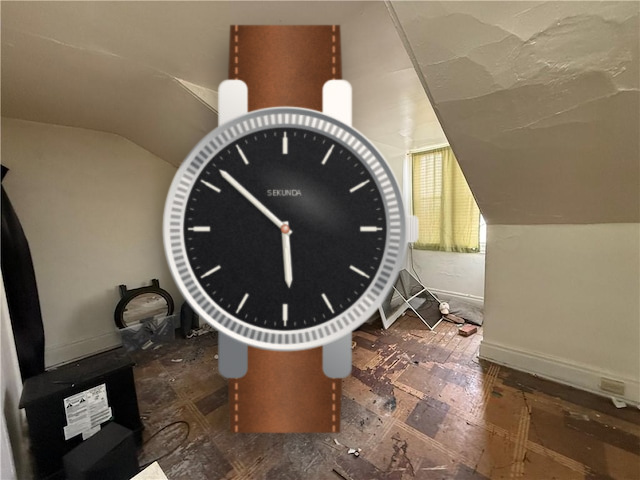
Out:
5.52
